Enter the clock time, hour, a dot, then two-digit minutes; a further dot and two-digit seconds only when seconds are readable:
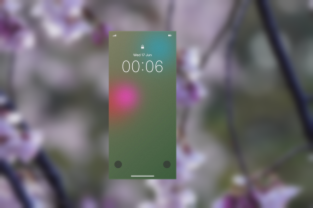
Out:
0.06
